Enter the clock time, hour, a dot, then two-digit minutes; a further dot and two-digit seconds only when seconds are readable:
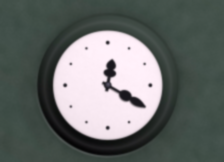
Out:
12.20
